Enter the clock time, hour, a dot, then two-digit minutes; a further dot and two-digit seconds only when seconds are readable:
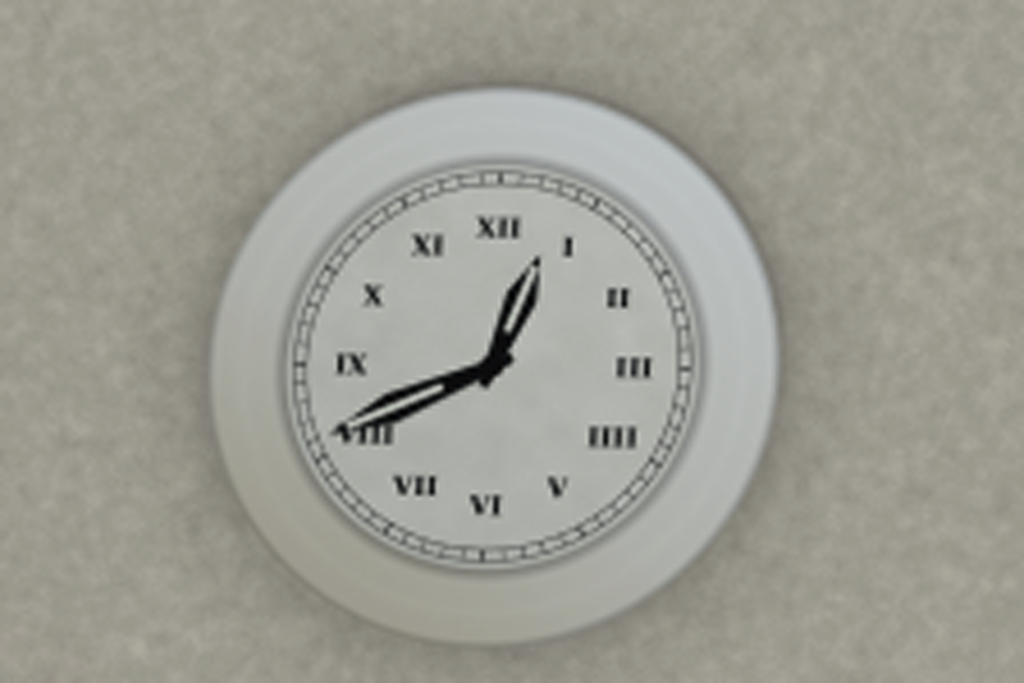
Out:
12.41
